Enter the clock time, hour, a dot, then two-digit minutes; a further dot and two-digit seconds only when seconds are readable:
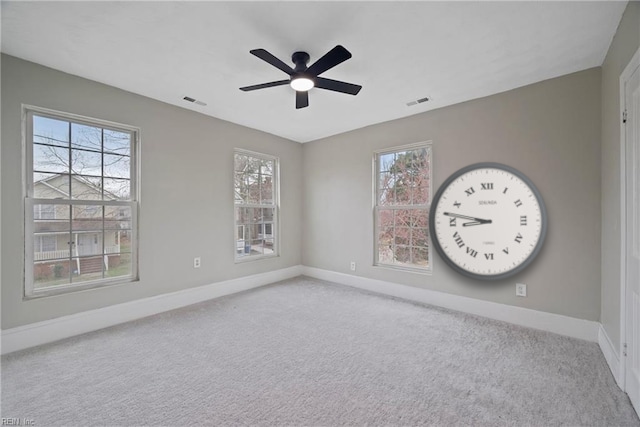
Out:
8.47
